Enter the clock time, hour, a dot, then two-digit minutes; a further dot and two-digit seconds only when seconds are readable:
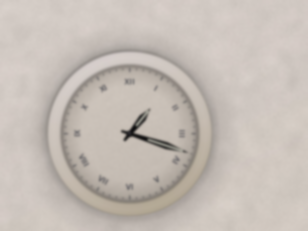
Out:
1.18
